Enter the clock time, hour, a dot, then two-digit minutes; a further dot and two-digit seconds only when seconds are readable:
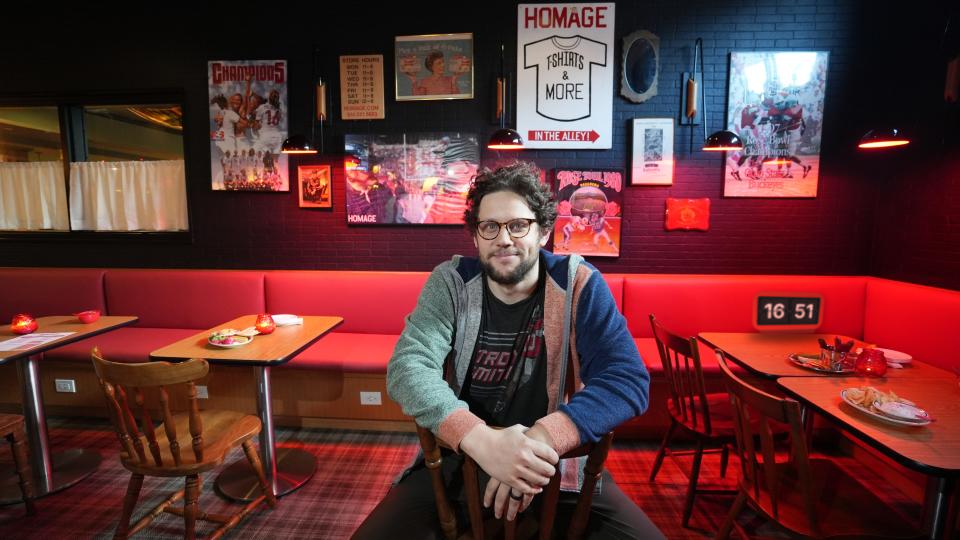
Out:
16.51
